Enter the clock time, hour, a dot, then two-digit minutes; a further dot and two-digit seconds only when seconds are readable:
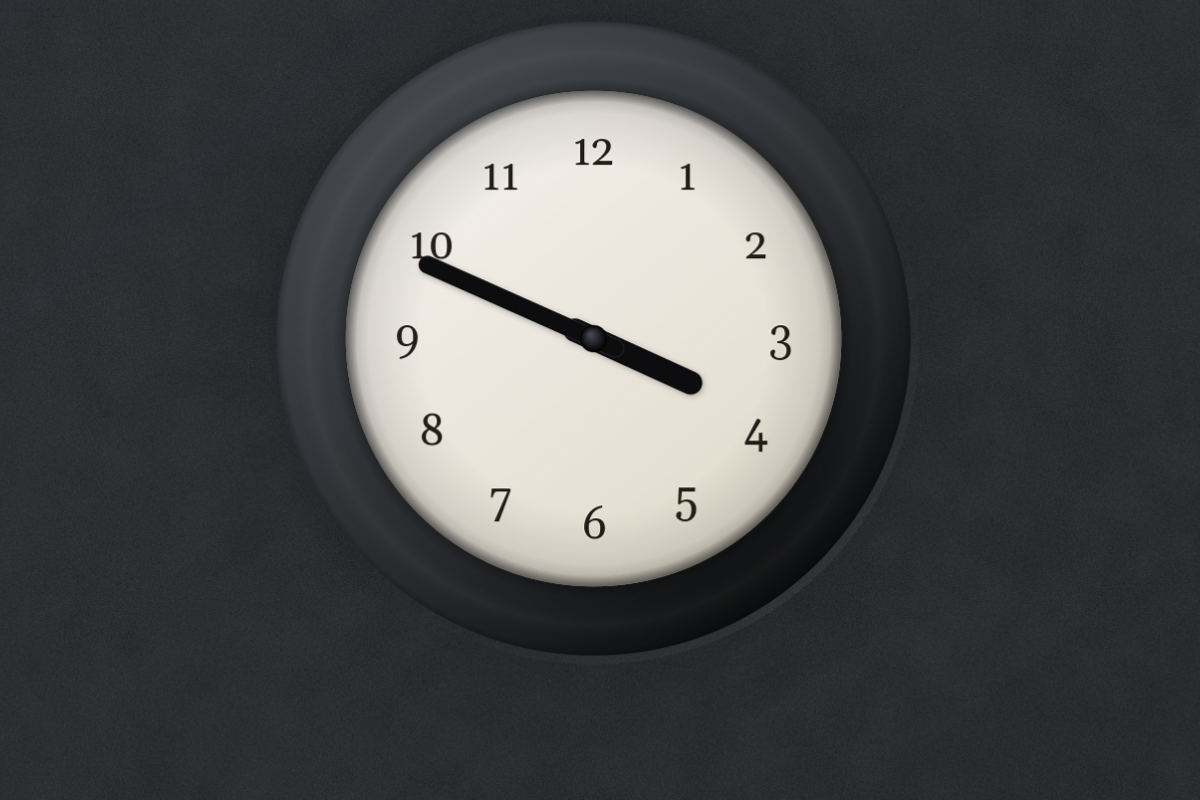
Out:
3.49
